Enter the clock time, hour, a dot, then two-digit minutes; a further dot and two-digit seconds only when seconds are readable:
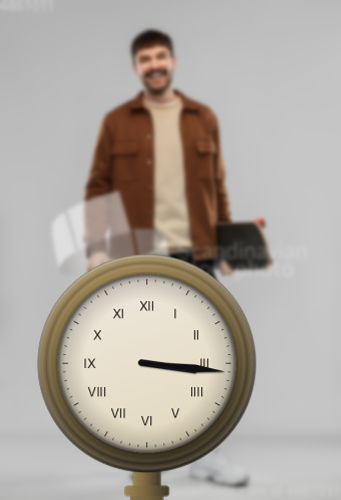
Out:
3.16
